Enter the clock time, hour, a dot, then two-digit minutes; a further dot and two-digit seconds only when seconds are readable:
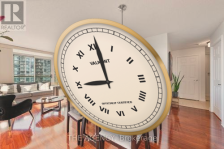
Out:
9.01
